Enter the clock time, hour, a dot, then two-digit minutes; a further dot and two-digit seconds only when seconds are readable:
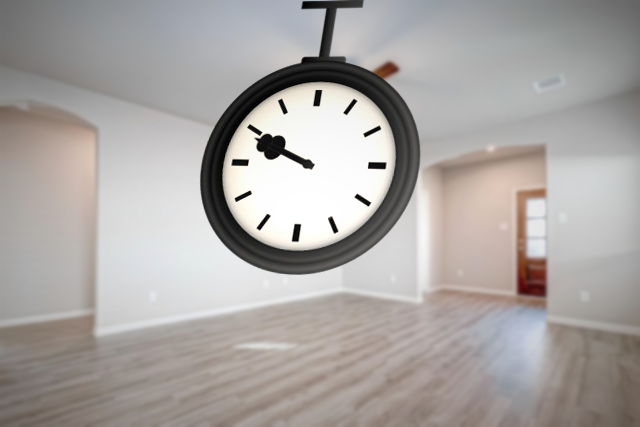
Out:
9.49
